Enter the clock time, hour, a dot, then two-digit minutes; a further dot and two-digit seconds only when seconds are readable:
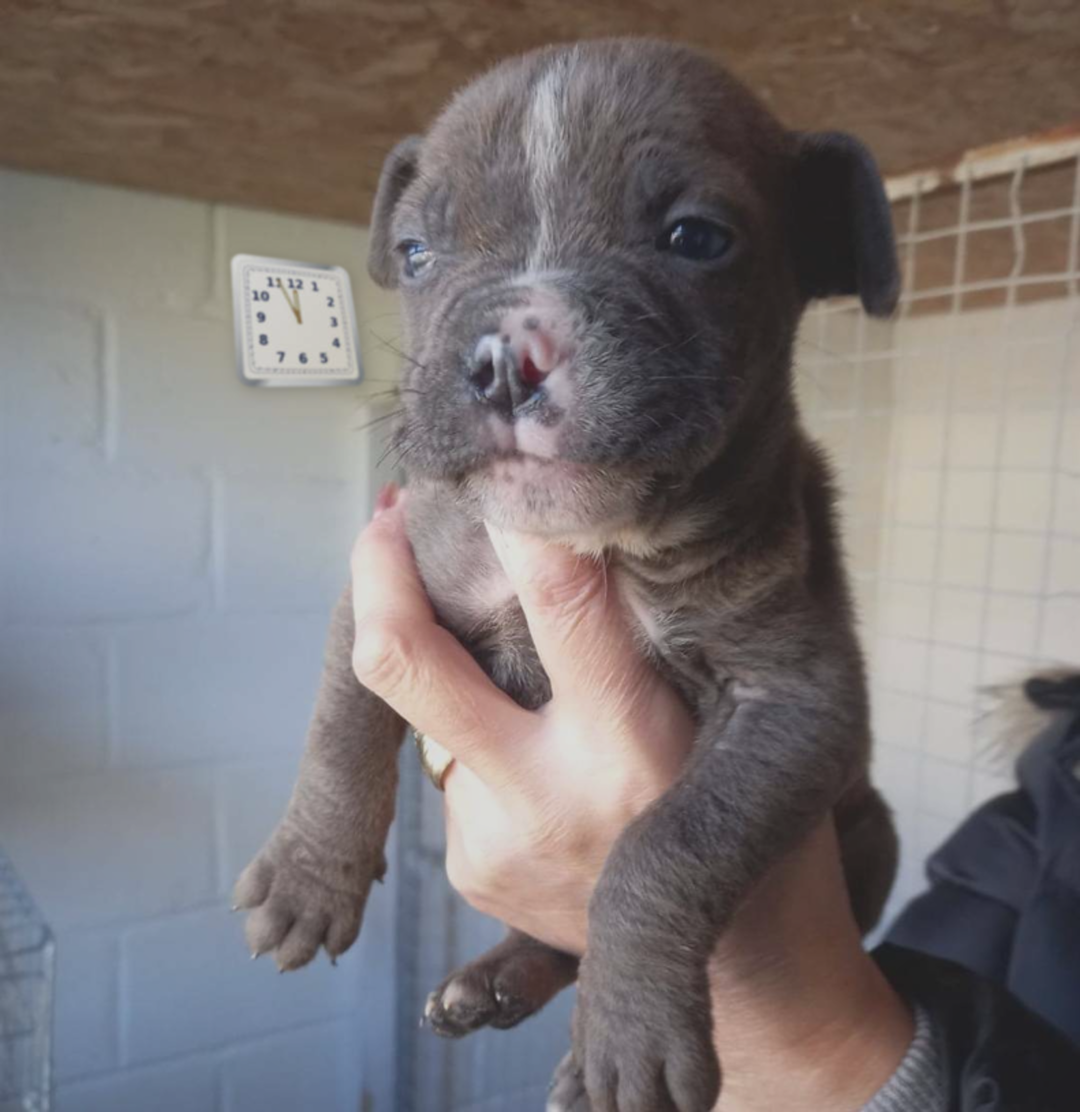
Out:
11.56
